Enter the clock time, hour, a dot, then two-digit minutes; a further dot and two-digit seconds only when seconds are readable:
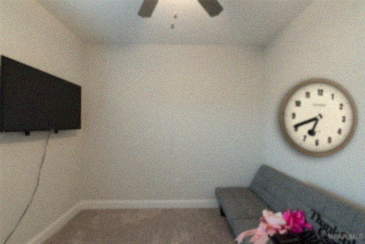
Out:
6.41
